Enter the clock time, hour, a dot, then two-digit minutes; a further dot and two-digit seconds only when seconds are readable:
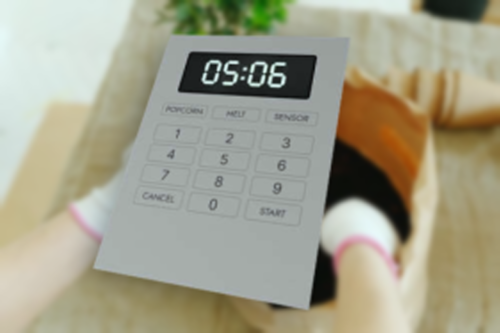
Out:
5.06
